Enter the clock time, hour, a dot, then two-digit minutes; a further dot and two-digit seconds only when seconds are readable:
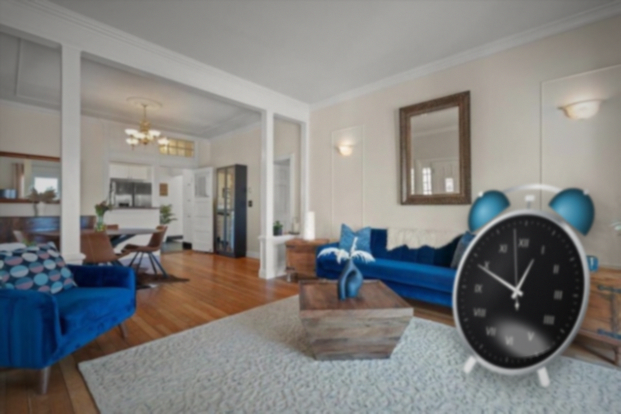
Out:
12.48.58
